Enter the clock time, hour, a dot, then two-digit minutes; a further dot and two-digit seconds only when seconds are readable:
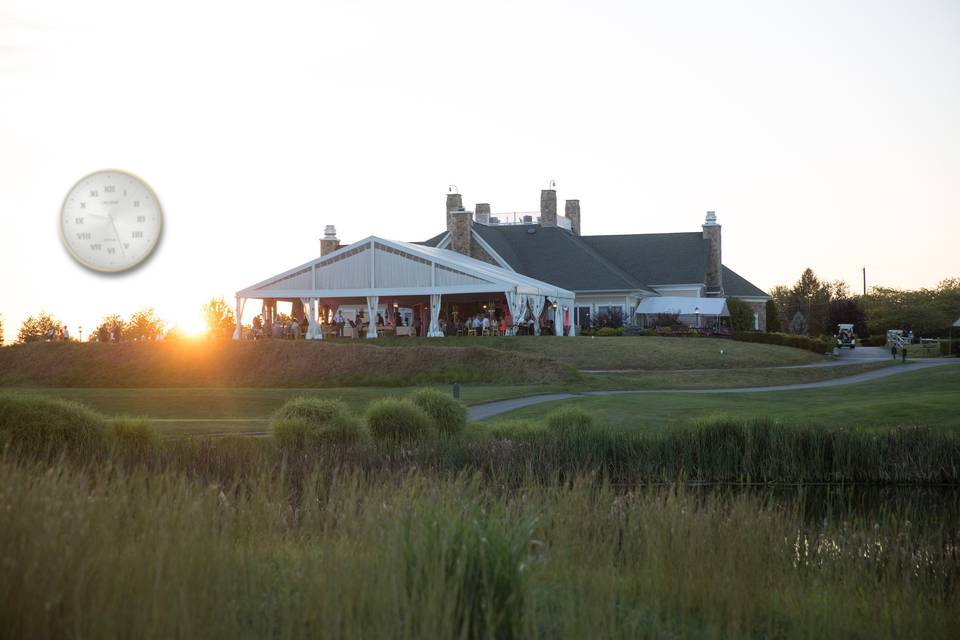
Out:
9.27
